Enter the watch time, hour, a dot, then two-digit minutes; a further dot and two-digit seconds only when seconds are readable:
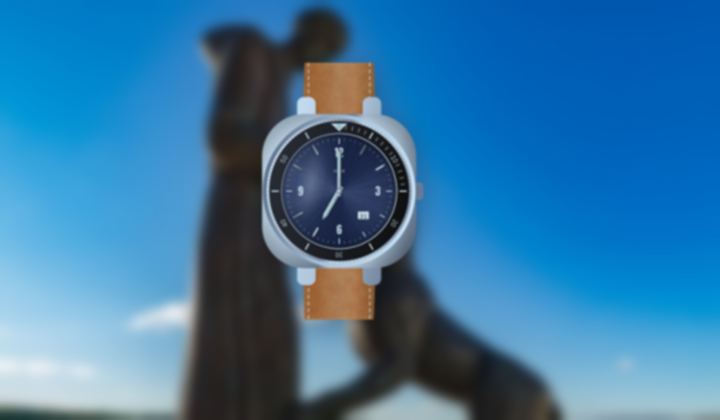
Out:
7.00
